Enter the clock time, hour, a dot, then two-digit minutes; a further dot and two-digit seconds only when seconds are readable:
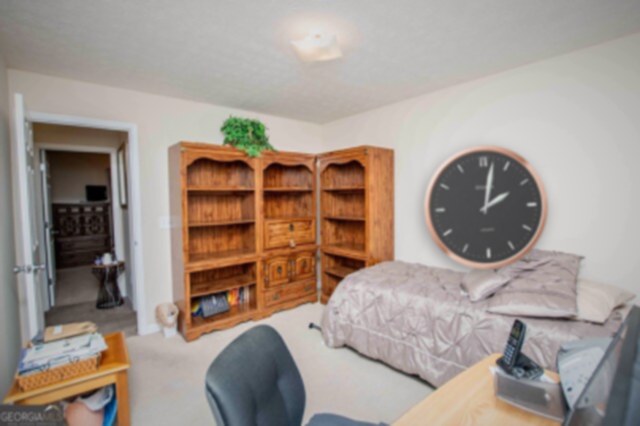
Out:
2.02
